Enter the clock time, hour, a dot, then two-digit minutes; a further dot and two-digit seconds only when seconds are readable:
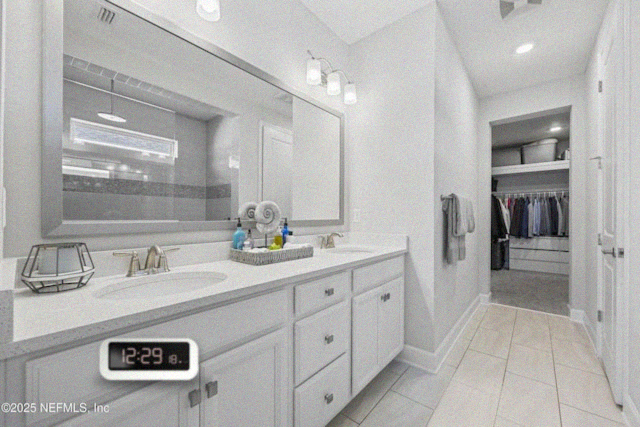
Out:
12.29
